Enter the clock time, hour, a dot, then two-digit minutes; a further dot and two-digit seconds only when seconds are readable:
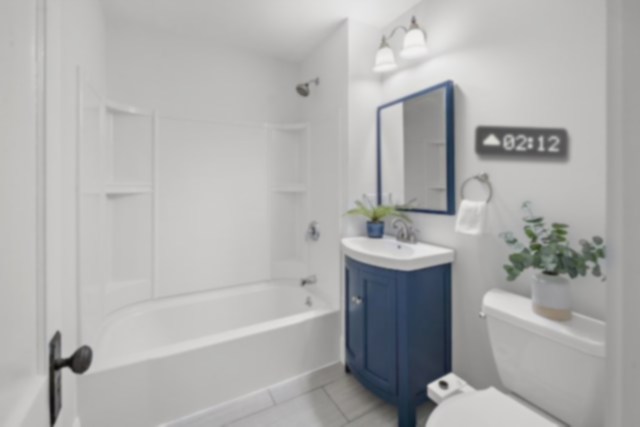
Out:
2.12
